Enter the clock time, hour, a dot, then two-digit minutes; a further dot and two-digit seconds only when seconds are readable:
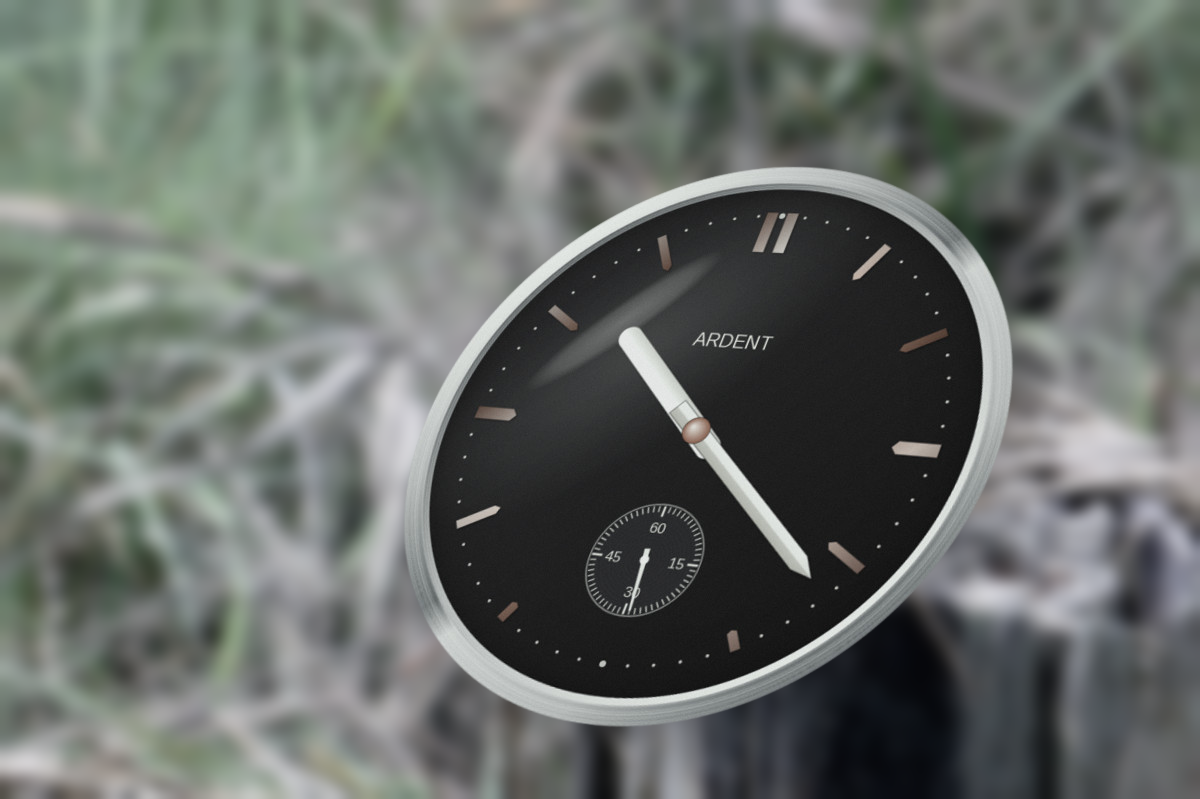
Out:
10.21.29
